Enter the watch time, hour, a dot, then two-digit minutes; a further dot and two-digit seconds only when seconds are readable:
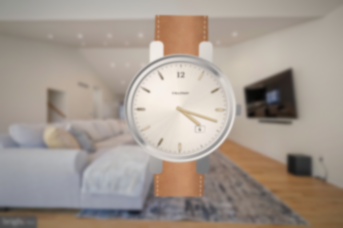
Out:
4.18
